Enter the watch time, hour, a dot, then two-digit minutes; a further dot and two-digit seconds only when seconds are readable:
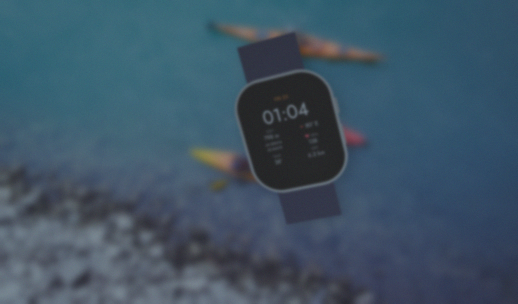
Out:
1.04
